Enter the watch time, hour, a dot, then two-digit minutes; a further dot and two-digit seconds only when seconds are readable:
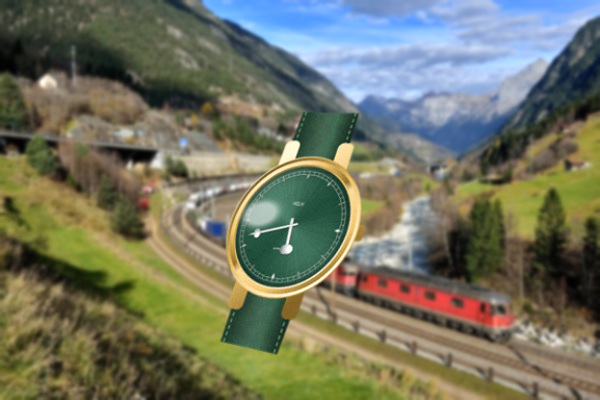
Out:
5.42
